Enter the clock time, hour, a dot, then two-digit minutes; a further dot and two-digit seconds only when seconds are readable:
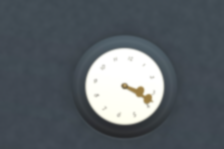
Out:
3.18
